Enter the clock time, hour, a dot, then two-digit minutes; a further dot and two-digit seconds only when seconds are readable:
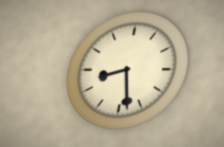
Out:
8.28
